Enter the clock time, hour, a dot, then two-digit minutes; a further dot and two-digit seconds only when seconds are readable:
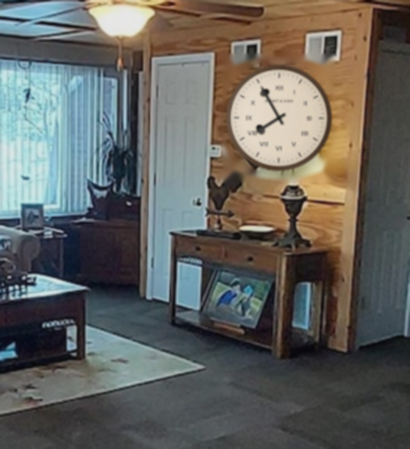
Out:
7.55
